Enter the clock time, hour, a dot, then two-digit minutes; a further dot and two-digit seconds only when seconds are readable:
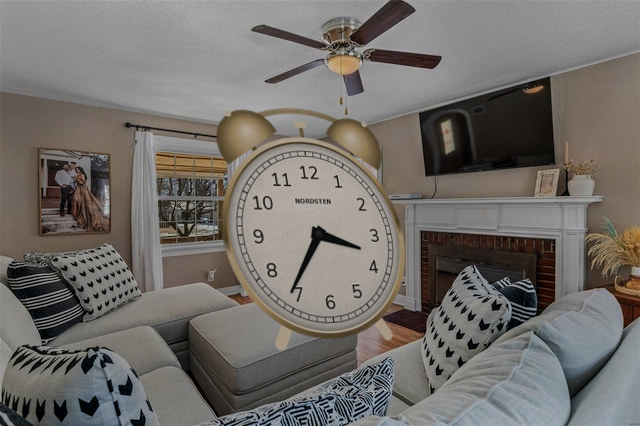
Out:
3.36
